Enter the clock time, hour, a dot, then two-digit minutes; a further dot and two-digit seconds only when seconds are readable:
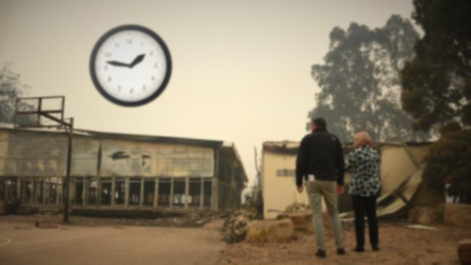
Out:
1.47
